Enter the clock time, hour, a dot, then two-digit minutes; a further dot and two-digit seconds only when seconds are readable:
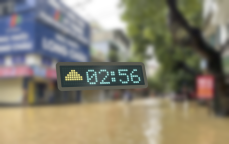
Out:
2.56
